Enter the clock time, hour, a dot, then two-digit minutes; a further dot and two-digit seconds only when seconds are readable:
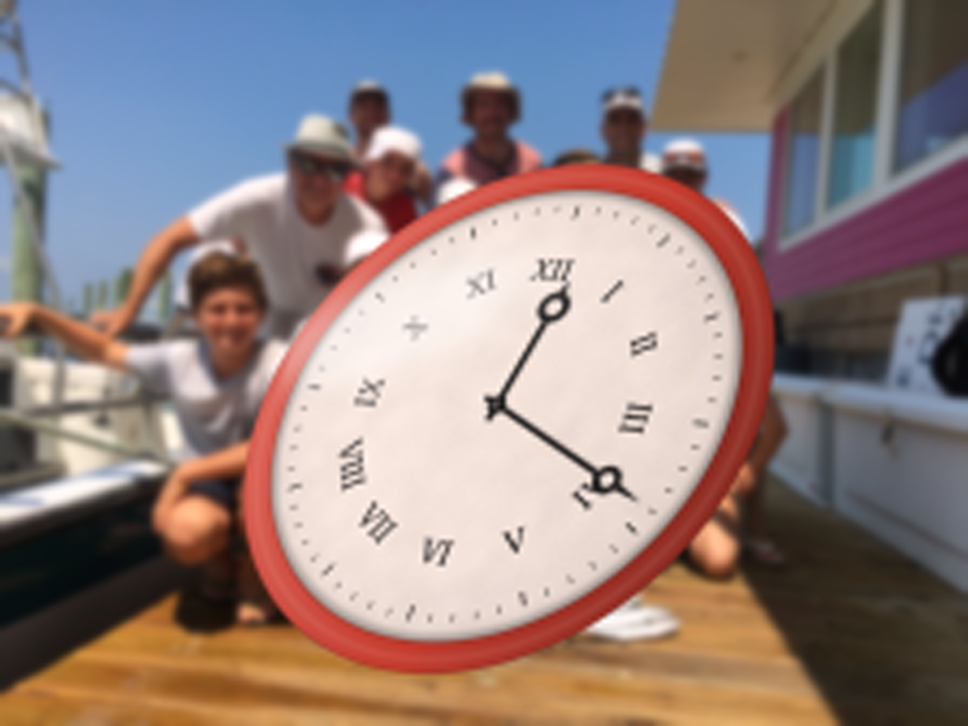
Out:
12.19
